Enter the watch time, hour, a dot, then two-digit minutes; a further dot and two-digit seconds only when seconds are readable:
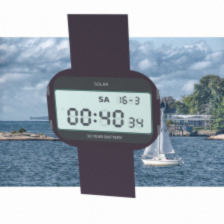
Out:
0.40.34
